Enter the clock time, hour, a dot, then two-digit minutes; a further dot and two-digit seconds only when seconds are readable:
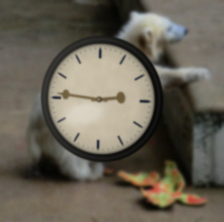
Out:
2.46
